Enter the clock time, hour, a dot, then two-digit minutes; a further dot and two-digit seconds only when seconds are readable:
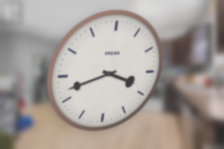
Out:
3.42
